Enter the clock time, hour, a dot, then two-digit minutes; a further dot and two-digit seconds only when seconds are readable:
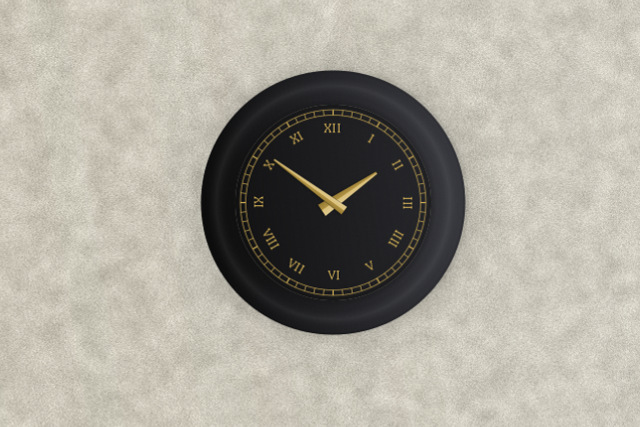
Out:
1.51
